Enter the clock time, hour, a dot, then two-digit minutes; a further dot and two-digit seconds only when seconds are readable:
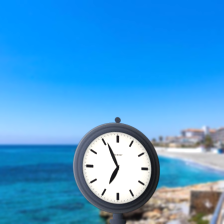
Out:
6.56
